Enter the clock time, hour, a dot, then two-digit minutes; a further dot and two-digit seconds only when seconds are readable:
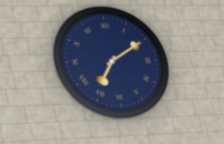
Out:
7.10
